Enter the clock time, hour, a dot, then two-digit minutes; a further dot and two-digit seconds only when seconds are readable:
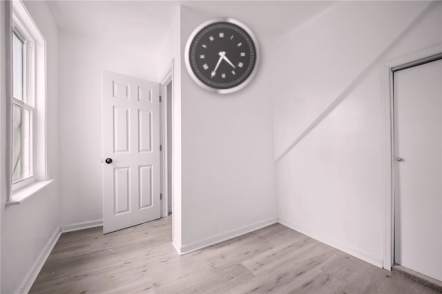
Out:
4.35
